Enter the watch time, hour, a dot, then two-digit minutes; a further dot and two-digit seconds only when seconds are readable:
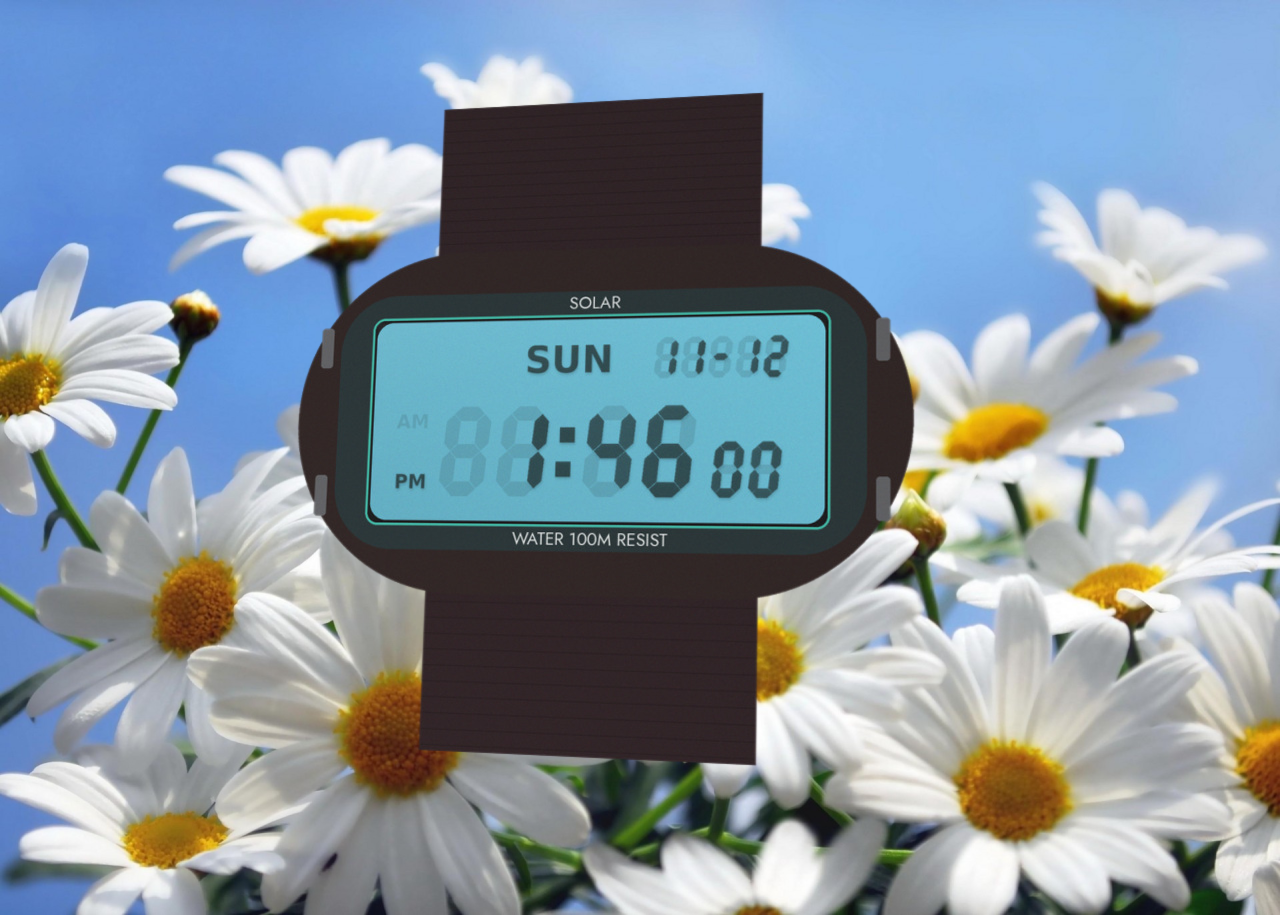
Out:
1.46.00
